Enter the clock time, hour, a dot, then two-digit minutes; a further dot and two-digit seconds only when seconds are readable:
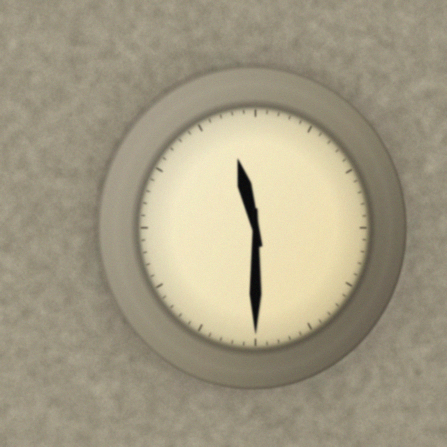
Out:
11.30
